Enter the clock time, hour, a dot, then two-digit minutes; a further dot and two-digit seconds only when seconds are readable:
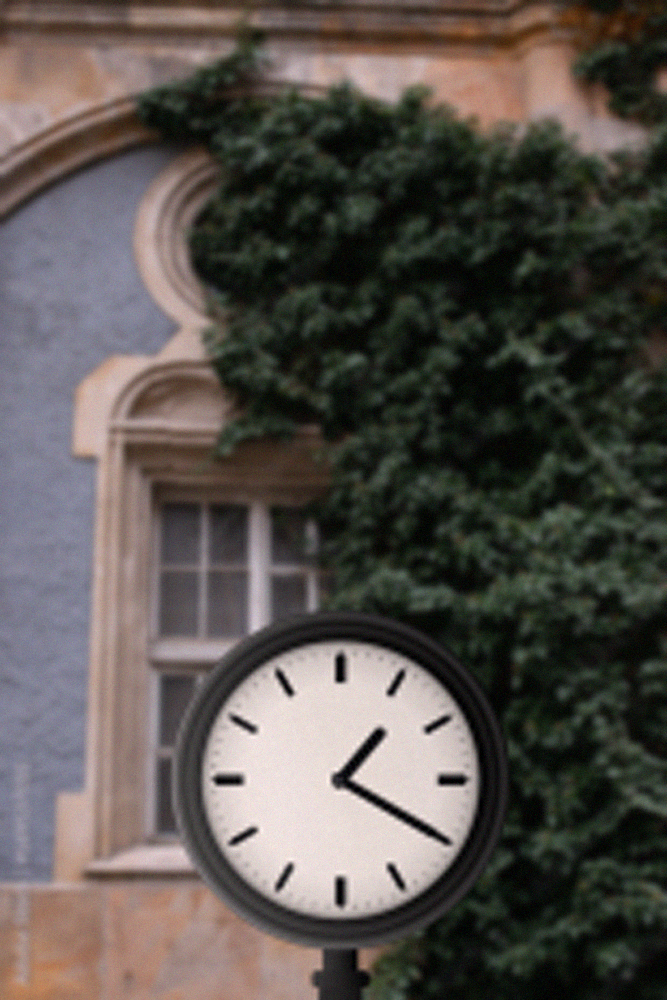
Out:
1.20
